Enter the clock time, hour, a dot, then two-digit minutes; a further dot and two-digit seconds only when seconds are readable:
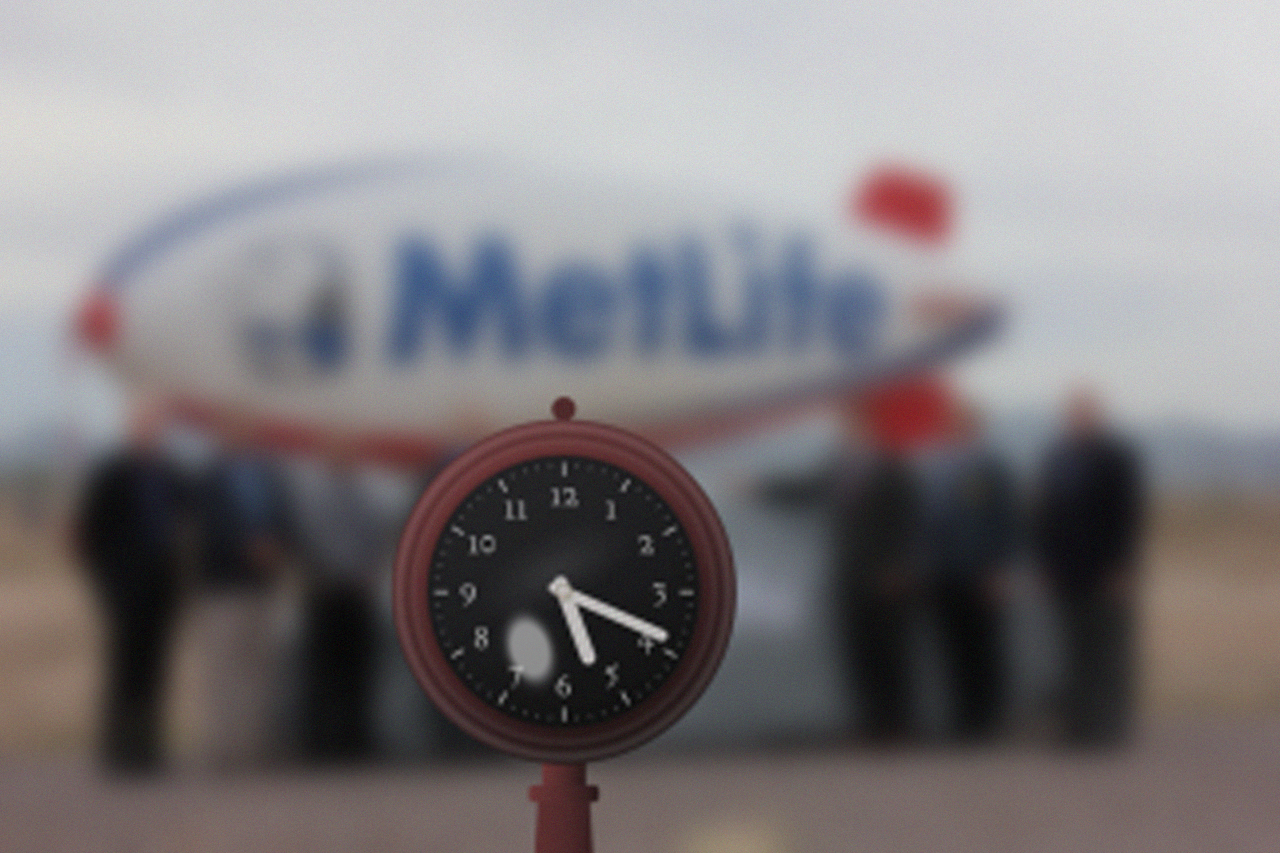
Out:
5.19
